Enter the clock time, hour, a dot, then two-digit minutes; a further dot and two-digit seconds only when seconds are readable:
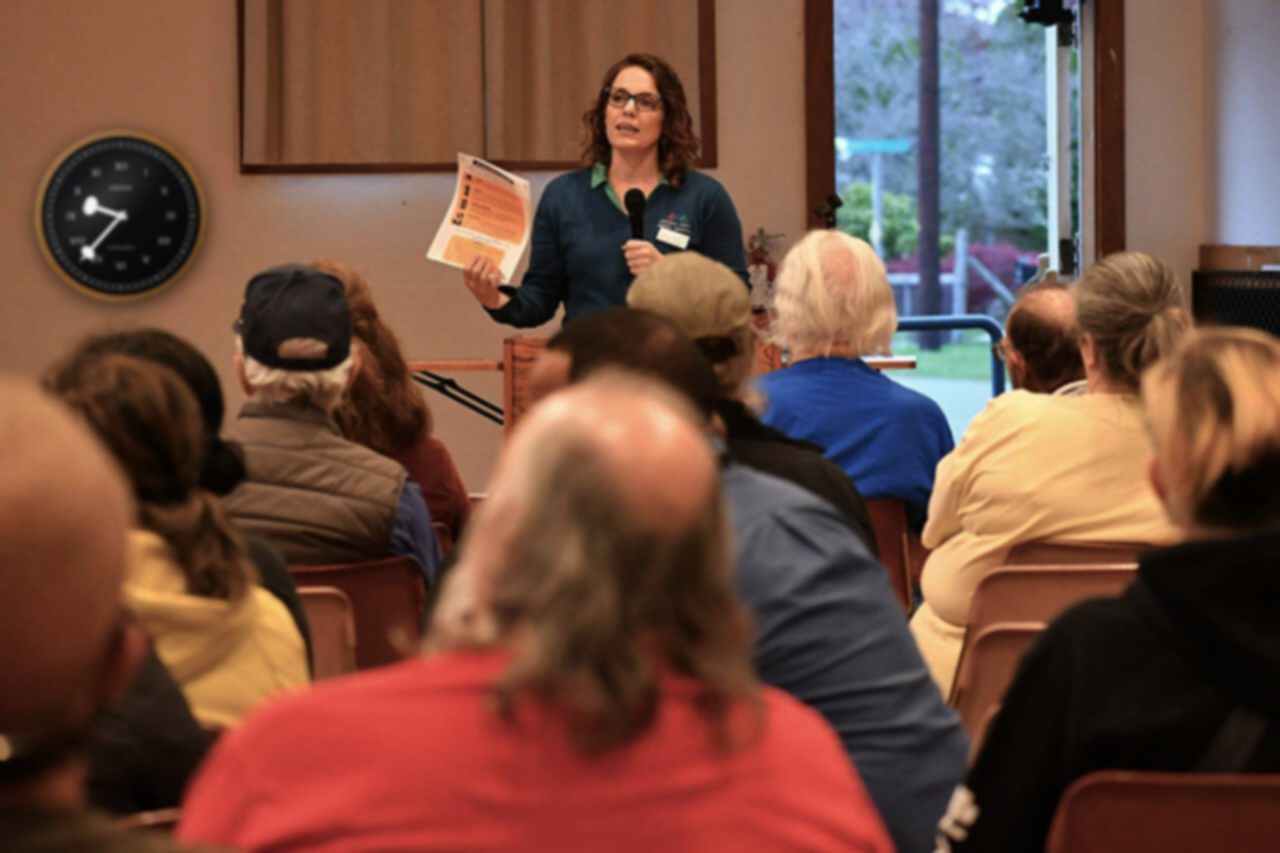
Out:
9.37
